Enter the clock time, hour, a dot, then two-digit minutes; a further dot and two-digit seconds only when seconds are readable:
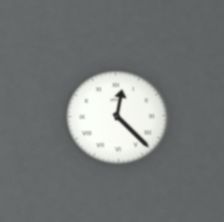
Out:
12.23
